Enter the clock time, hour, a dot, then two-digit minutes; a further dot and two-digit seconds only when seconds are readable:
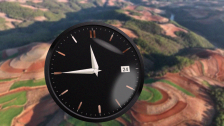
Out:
11.45
